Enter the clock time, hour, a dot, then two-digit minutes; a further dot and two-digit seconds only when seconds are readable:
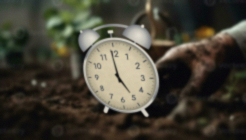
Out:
4.59
